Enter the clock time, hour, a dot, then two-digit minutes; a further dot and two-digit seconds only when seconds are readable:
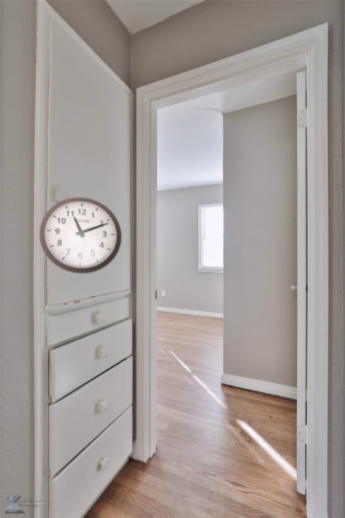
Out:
11.11
